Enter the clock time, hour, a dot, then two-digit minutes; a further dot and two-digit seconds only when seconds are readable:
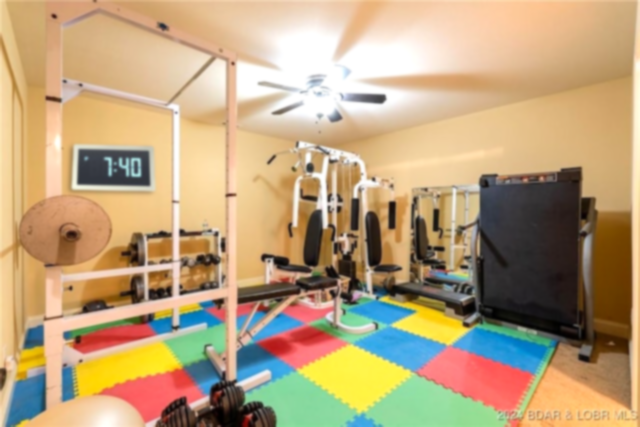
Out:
7.40
